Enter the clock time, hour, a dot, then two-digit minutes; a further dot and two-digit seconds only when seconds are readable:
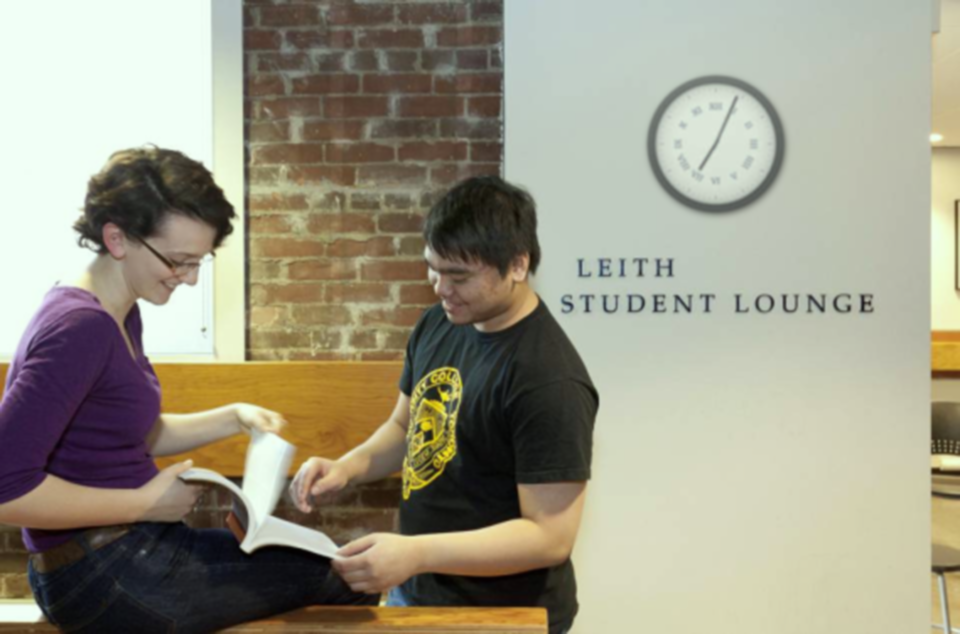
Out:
7.04
